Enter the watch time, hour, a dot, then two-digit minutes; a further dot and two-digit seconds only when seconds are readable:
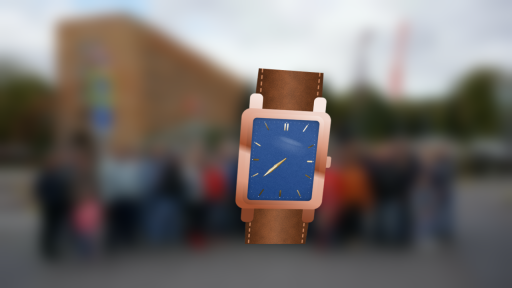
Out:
7.38
